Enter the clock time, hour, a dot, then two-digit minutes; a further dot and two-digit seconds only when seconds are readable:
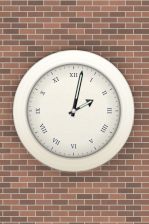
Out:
2.02
